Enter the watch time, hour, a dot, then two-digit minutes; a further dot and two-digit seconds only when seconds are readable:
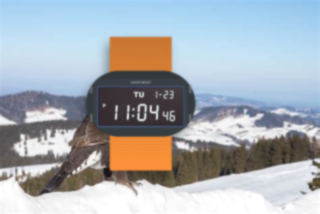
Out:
11.04.46
